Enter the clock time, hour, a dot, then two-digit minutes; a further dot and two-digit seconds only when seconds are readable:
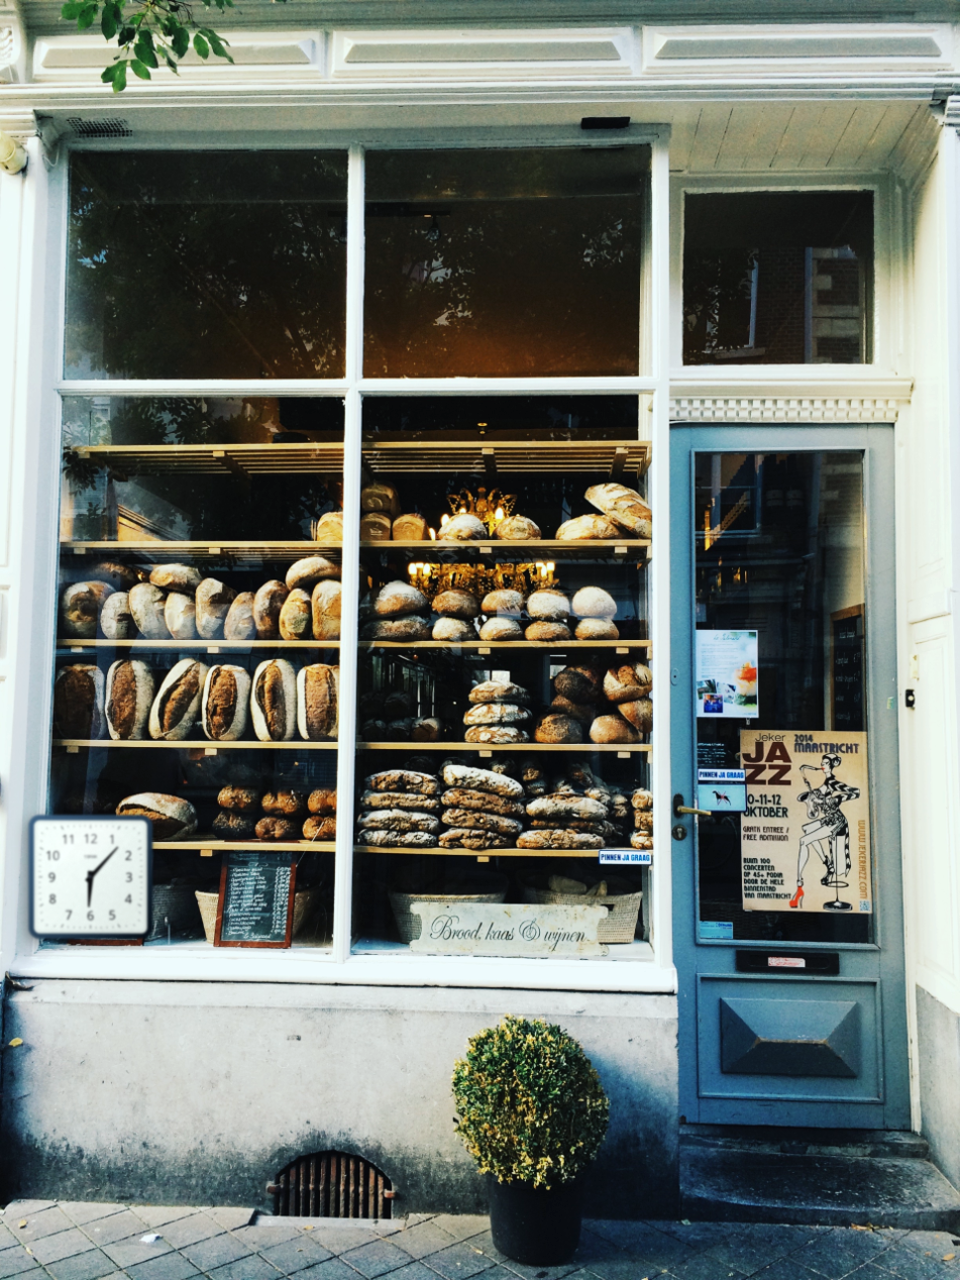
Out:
6.07
